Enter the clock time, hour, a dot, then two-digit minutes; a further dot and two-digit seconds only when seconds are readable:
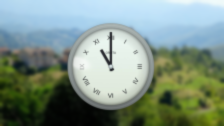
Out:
11.00
